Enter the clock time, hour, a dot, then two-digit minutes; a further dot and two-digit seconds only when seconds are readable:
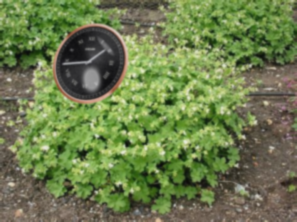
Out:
1.44
